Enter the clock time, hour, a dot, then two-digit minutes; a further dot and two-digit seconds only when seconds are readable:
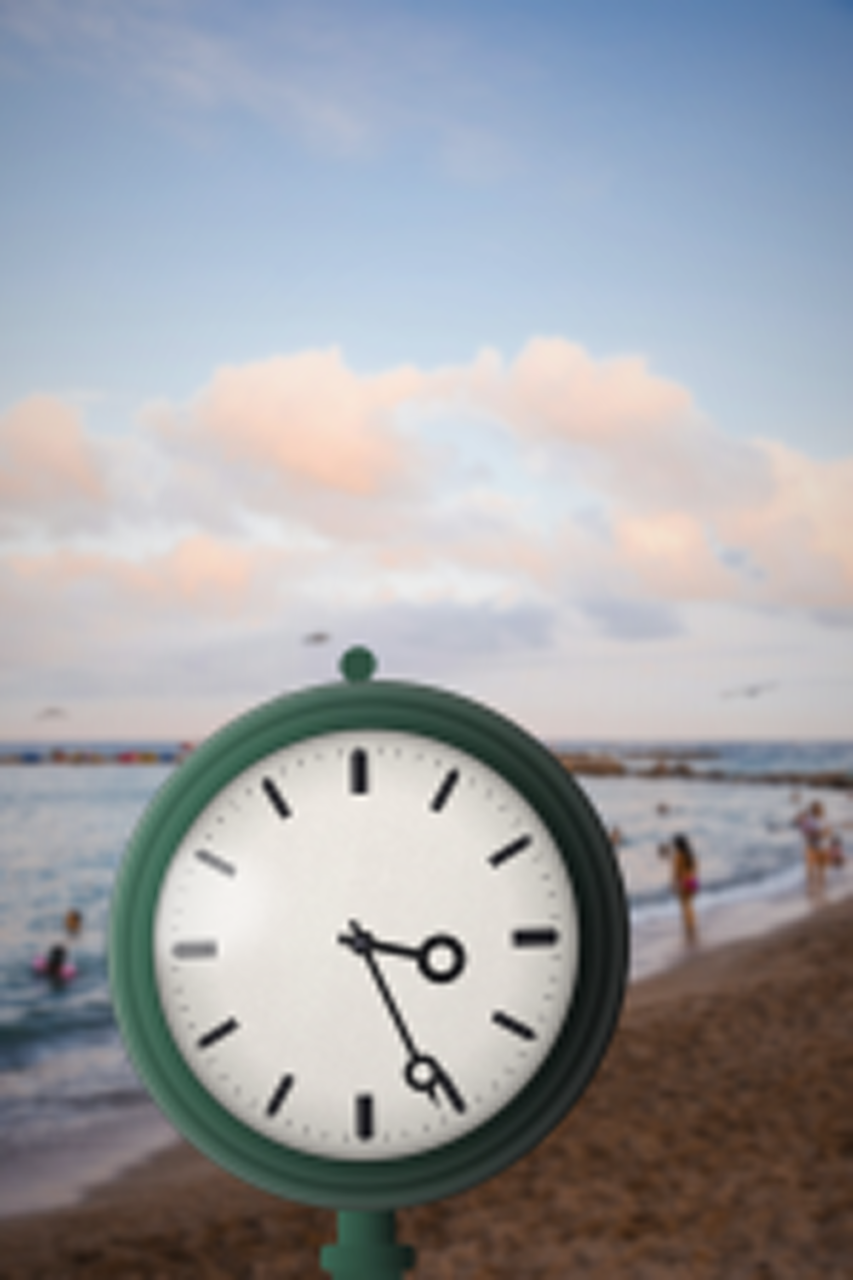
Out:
3.26
